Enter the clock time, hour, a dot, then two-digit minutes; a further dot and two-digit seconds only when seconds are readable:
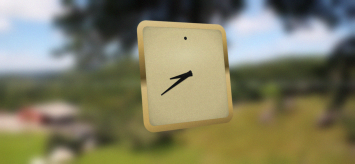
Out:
8.40
